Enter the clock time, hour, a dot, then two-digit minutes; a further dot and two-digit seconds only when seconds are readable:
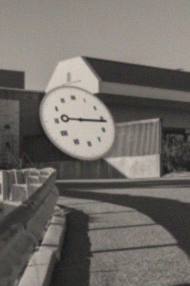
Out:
9.16
